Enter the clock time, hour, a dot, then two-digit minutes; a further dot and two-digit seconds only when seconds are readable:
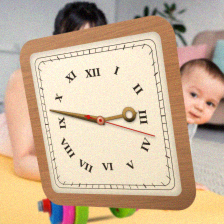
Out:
2.47.18
